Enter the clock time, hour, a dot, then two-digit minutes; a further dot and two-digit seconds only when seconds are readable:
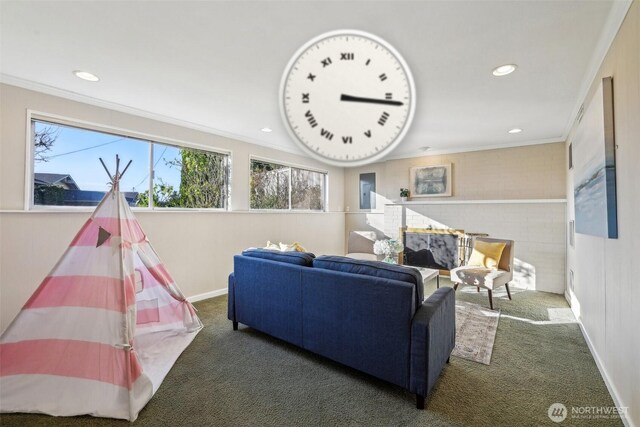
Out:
3.16
